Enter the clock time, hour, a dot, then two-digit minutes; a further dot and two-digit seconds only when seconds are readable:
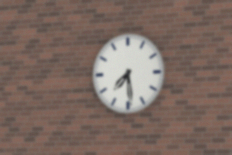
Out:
7.29
